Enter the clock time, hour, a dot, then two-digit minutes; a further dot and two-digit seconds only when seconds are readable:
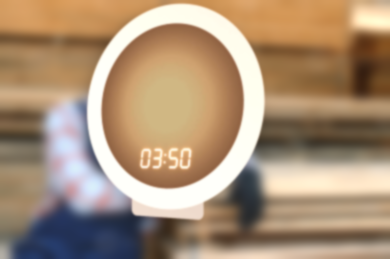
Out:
3.50
